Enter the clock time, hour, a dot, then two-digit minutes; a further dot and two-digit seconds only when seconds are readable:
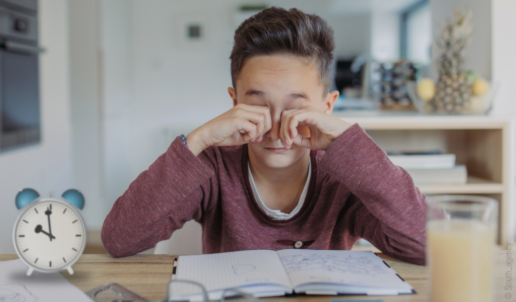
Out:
9.59
